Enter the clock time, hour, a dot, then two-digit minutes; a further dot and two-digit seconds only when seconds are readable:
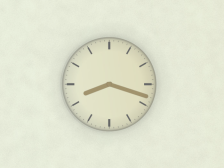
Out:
8.18
